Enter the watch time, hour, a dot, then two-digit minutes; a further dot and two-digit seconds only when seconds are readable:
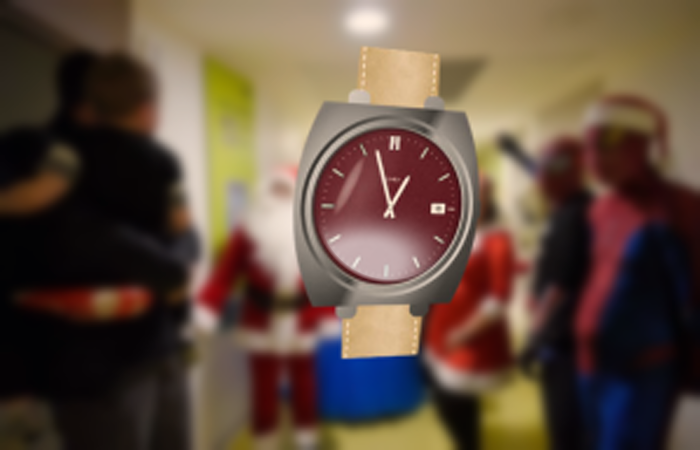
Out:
12.57
